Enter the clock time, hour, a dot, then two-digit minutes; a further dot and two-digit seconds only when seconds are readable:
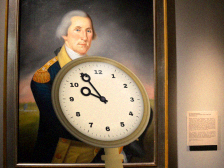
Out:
9.55
